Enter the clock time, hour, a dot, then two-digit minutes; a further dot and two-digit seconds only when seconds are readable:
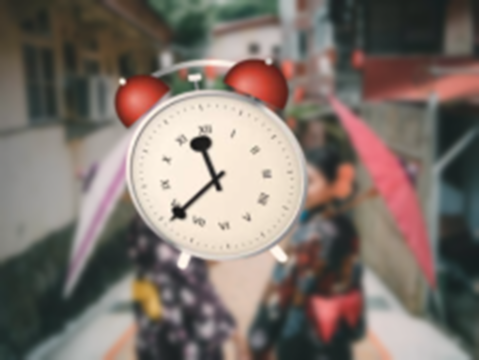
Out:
11.39
